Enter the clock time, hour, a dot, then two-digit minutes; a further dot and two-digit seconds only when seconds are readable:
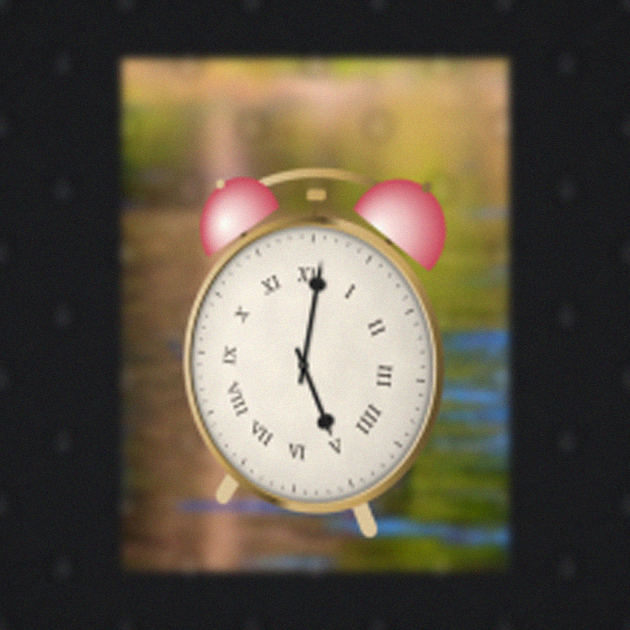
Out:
5.01
